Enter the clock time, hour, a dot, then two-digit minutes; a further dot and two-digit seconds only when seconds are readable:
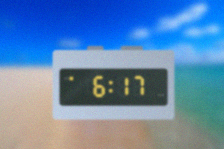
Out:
6.17
